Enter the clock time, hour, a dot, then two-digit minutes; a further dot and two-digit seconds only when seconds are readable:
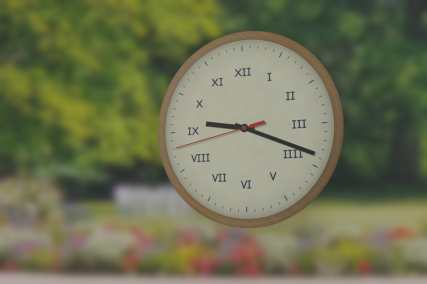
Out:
9.18.43
